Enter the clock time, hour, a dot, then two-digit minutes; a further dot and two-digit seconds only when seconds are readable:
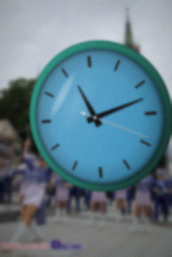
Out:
11.12.19
